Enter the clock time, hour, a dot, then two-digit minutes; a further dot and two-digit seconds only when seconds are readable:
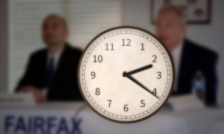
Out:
2.21
